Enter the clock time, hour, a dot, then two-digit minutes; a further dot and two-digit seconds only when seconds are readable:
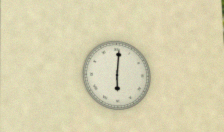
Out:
6.01
